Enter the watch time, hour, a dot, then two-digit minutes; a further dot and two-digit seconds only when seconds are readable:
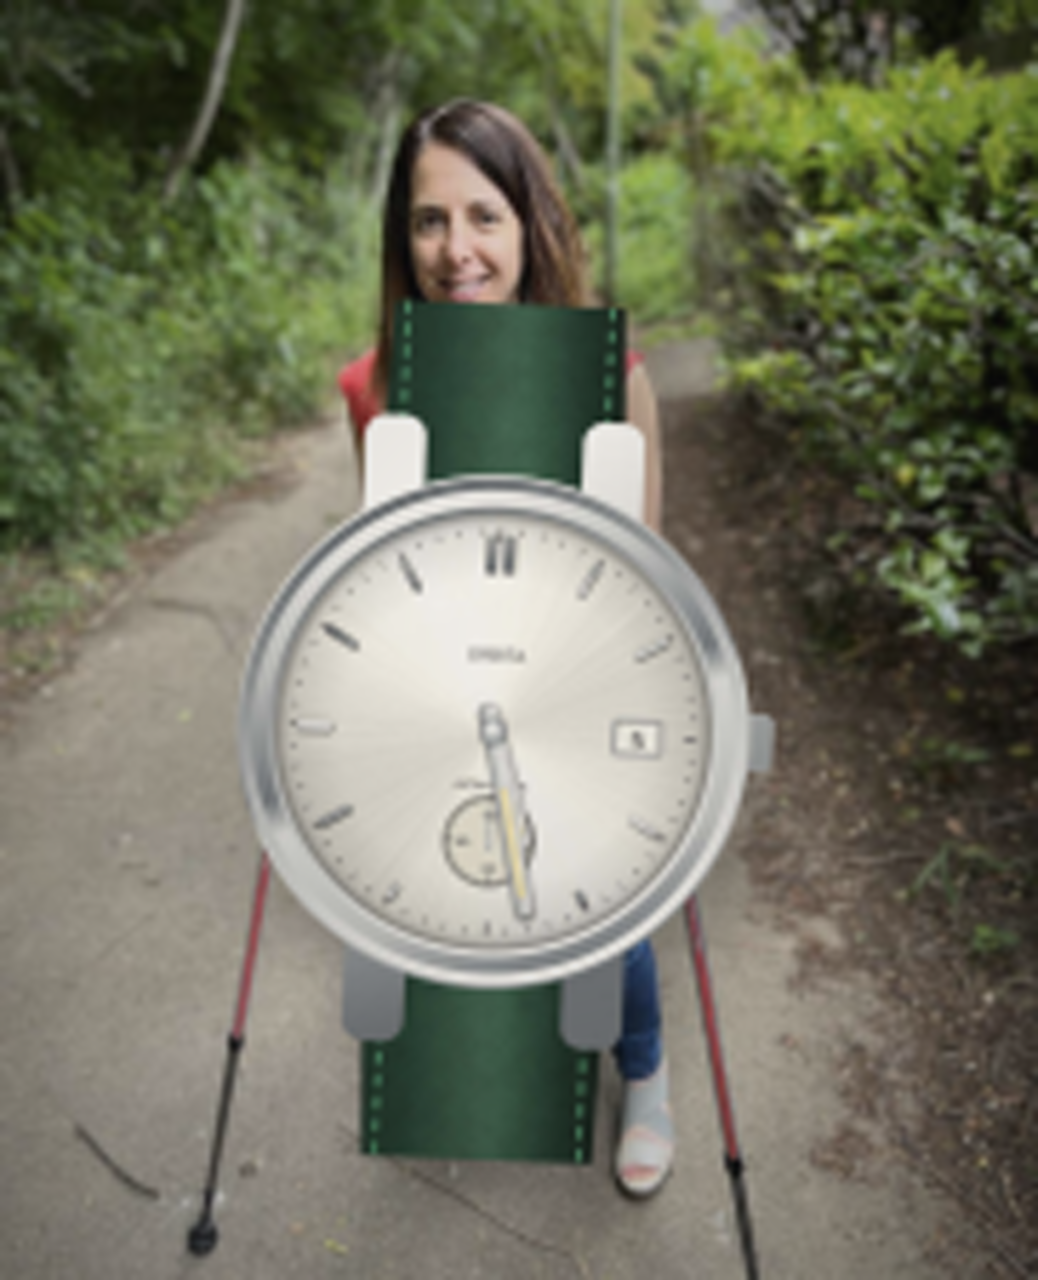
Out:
5.28
